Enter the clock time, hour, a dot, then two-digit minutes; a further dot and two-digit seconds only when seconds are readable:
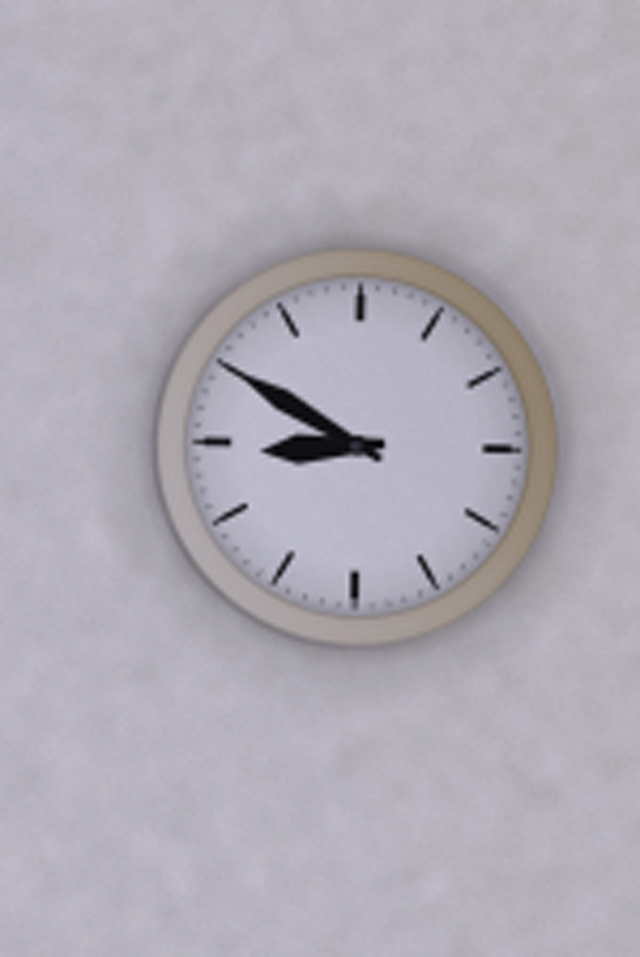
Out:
8.50
